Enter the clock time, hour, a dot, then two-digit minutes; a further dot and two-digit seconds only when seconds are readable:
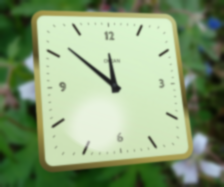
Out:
11.52
